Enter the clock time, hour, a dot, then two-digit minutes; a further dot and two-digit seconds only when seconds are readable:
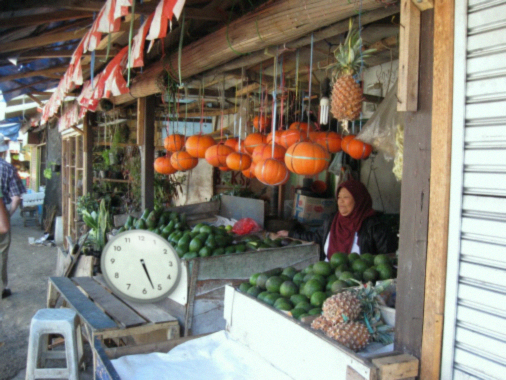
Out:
5.27
